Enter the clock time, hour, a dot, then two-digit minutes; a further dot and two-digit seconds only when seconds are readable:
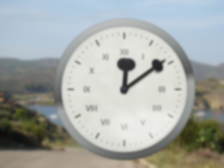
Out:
12.09
